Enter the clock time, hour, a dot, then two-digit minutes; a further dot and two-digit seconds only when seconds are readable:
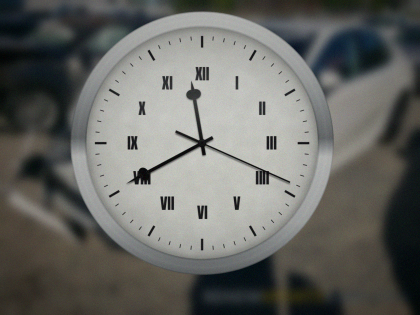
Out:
11.40.19
